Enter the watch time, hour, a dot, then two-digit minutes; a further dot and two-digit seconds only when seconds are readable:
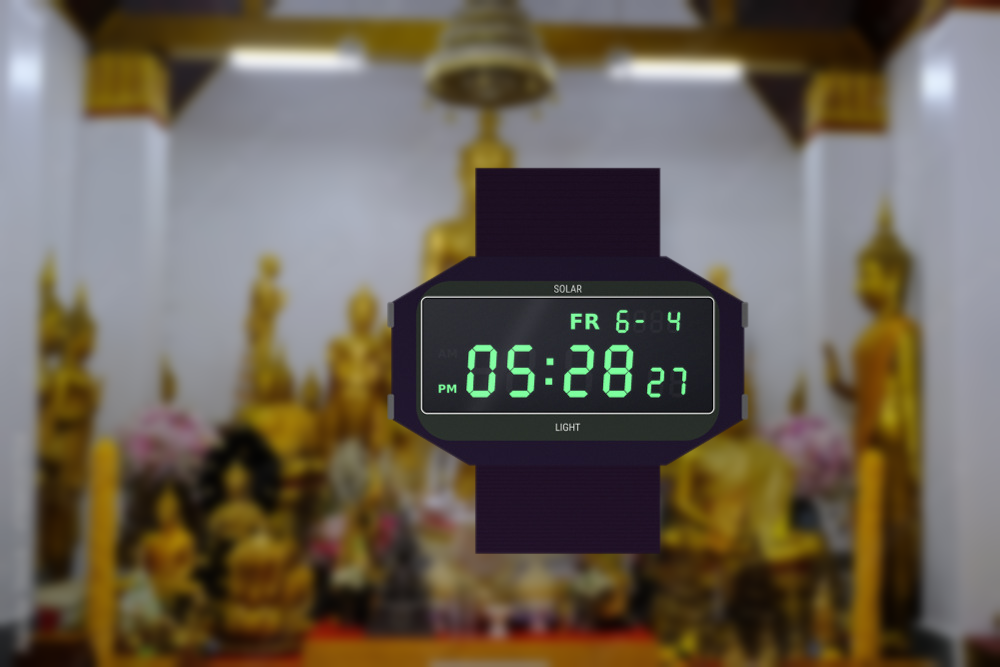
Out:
5.28.27
